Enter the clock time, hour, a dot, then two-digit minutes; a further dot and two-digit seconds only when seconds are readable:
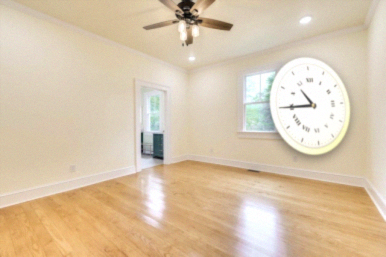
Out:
10.45
